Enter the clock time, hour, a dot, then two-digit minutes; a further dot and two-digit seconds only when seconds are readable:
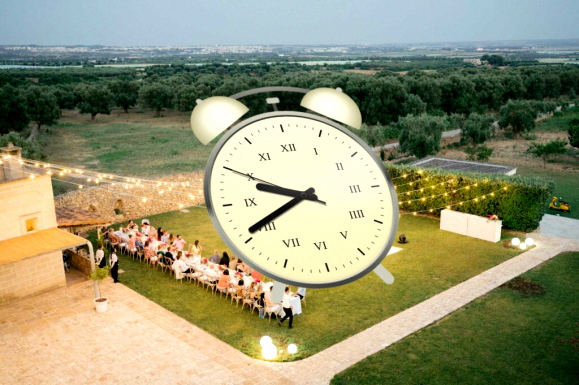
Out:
9.40.50
